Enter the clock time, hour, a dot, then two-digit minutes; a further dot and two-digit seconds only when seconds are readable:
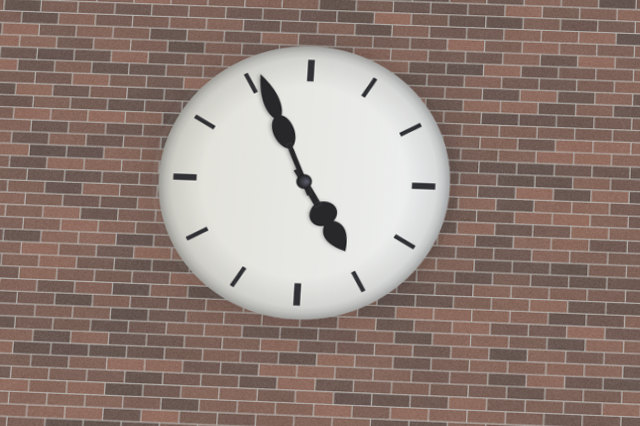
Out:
4.56
